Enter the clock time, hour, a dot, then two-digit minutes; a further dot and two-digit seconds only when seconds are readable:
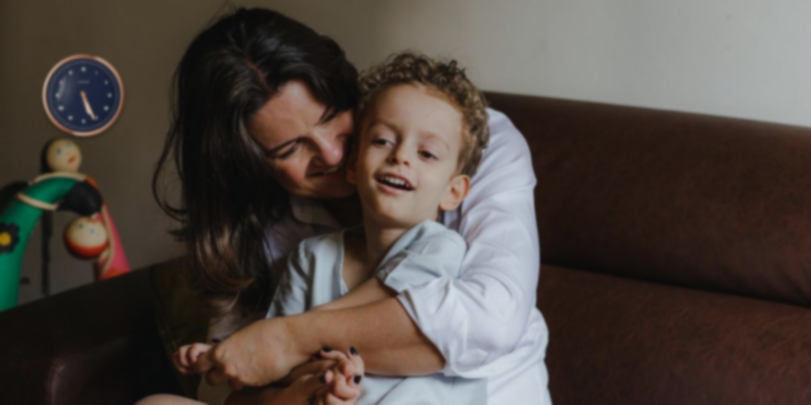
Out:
5.26
